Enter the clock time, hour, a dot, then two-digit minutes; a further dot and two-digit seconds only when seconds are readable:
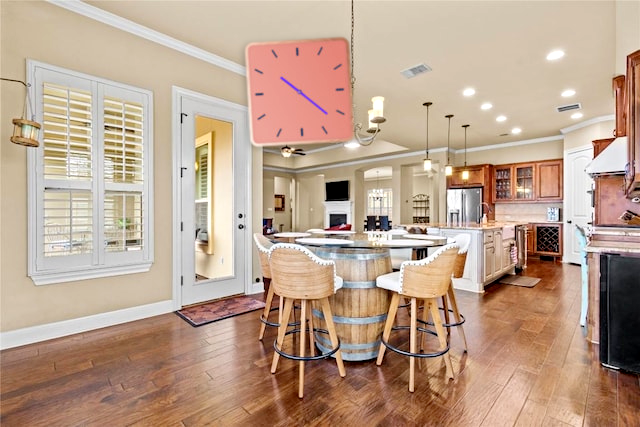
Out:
10.22
